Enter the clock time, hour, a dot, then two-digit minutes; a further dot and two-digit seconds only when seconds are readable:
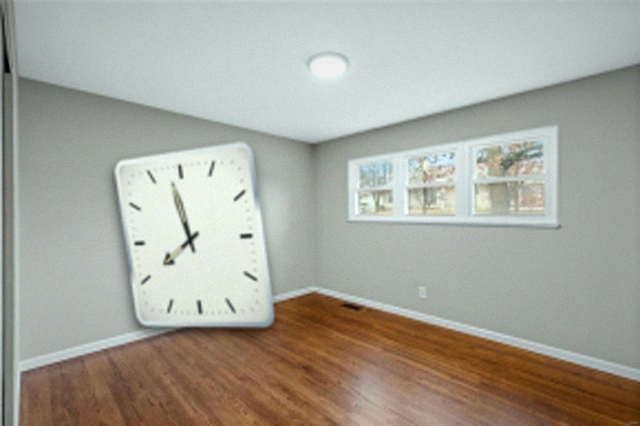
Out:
7.58
